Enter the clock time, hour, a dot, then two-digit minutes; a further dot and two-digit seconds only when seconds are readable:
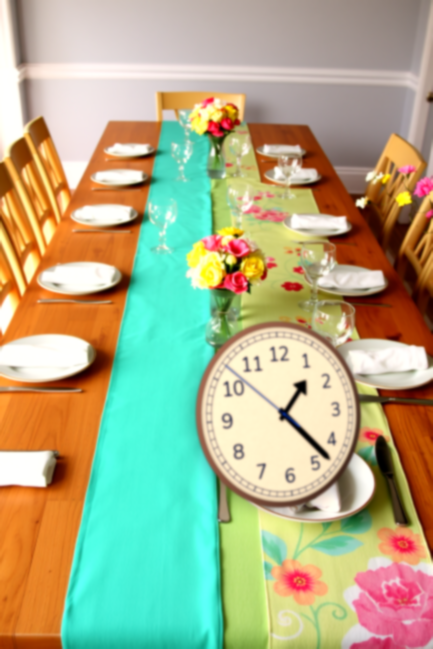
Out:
1.22.52
